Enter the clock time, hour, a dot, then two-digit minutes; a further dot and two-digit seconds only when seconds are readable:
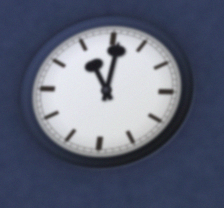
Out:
11.01
